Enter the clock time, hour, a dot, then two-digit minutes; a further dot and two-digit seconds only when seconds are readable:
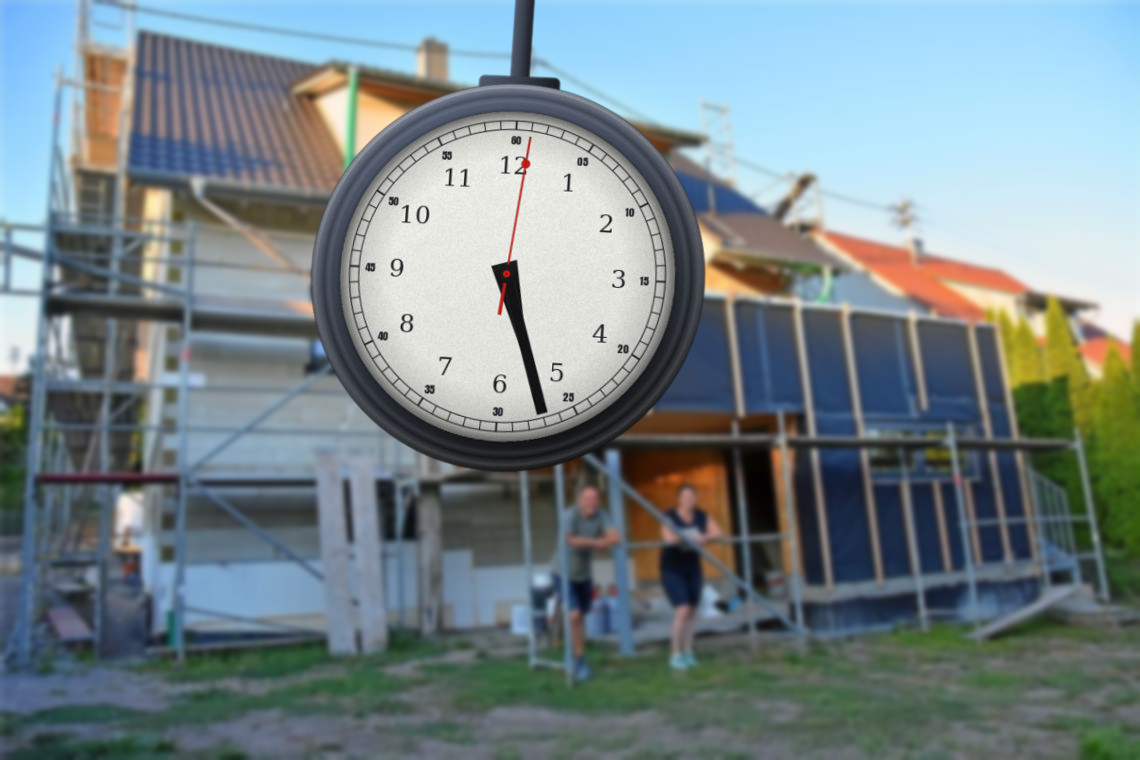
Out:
5.27.01
